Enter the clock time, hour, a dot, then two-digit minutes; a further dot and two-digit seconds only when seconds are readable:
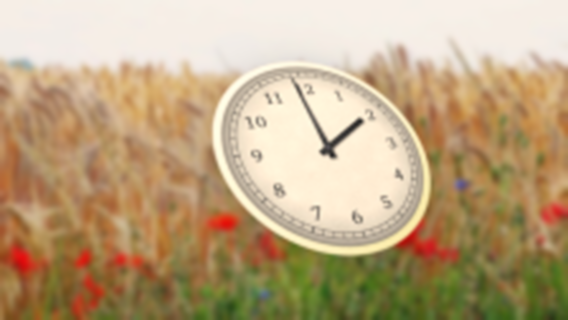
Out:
1.59
